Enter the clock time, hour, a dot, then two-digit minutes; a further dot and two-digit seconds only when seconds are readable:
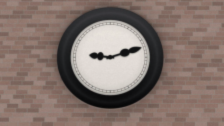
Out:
9.12
